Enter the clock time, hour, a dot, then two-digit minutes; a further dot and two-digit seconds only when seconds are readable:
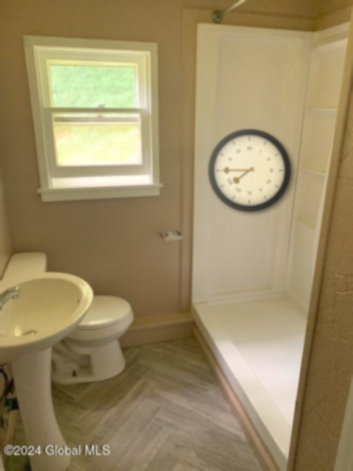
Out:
7.45
